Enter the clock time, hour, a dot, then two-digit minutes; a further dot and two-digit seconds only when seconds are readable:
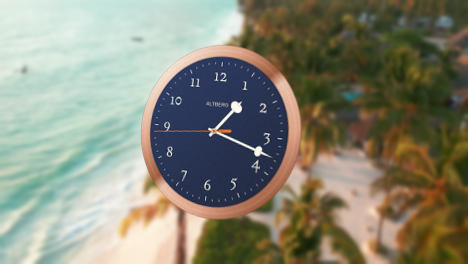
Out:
1.17.44
